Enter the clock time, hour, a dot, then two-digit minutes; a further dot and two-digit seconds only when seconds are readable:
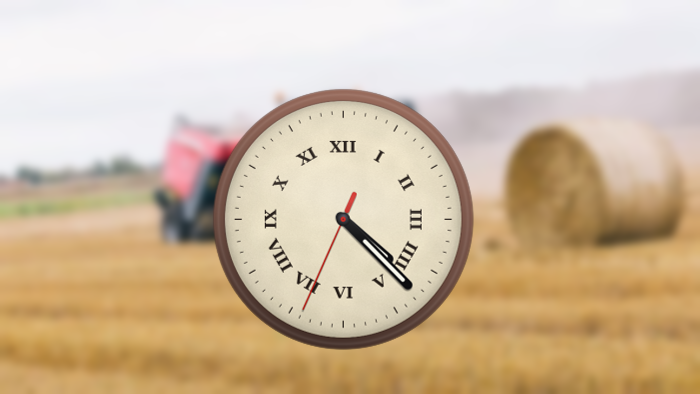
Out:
4.22.34
